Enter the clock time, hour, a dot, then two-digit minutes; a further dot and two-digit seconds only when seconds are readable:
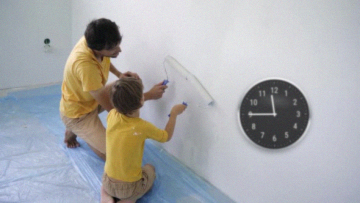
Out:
11.45
